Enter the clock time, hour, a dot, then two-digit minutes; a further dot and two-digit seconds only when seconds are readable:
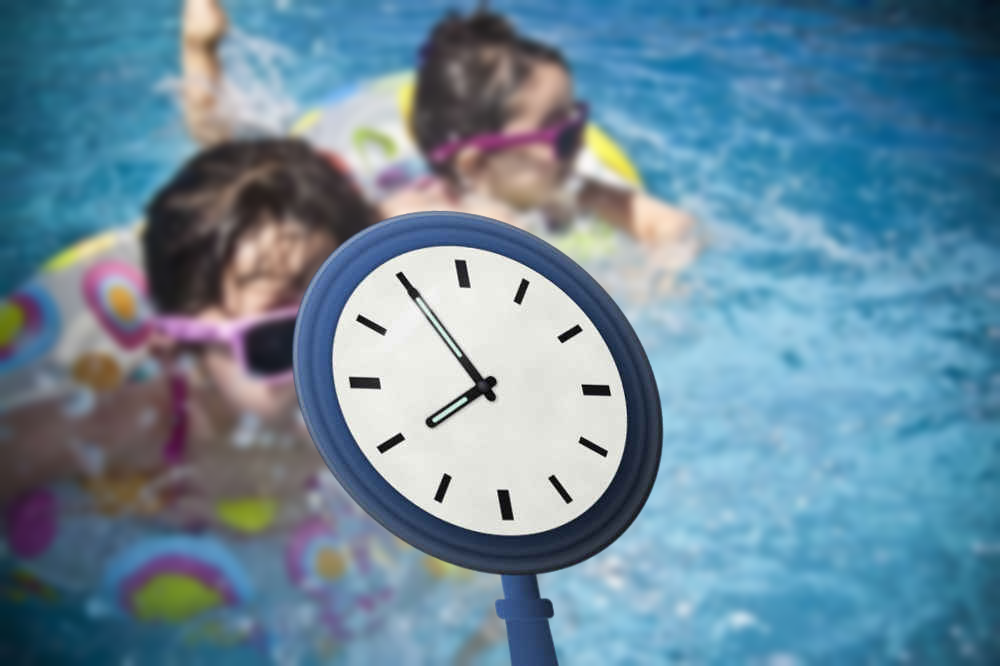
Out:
7.55
